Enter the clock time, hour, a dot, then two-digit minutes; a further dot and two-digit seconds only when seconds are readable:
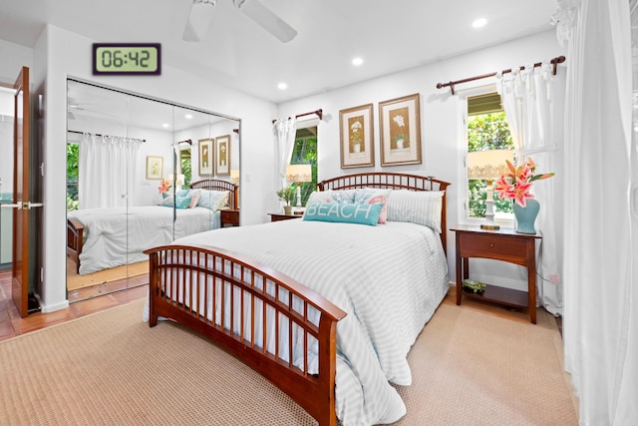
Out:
6.42
